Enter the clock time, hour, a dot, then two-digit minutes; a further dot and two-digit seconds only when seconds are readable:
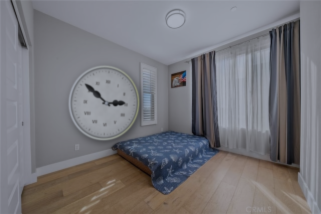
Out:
2.51
